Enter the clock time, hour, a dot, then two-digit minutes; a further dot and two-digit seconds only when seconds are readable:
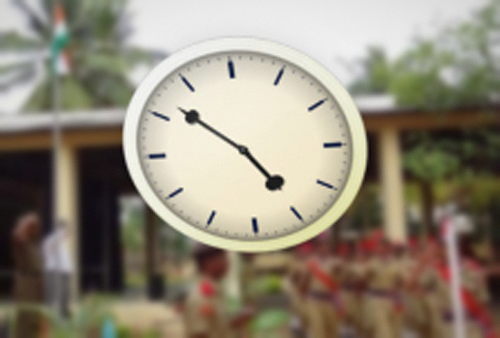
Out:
4.52
